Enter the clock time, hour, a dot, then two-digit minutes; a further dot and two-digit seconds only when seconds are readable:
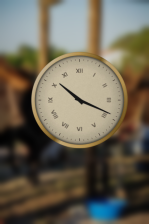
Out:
10.19
